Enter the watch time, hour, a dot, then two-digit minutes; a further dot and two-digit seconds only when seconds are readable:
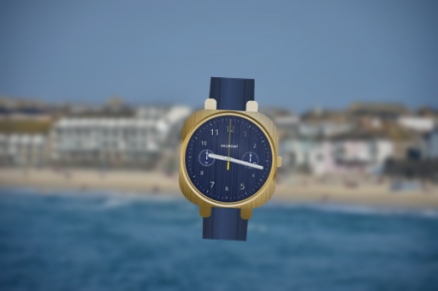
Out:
9.17
